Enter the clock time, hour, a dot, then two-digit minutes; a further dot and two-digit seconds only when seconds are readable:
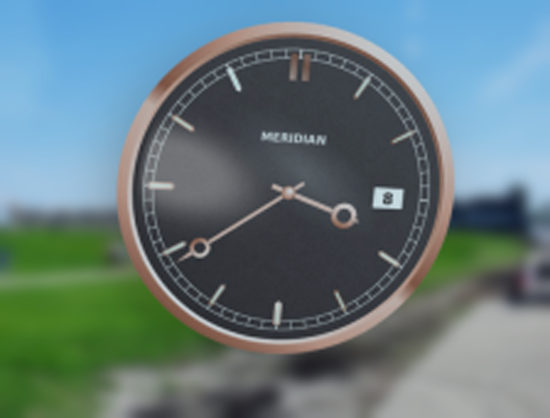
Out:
3.39
